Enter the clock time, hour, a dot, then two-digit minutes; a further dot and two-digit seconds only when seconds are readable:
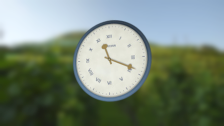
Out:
11.19
